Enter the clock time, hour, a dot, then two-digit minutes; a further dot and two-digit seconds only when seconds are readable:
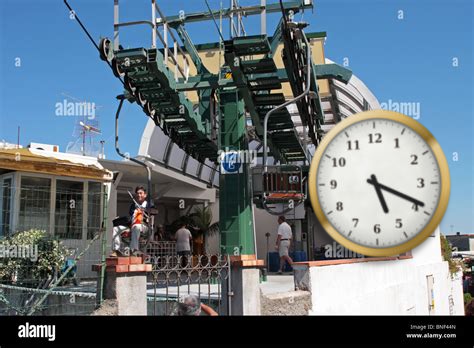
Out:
5.19
